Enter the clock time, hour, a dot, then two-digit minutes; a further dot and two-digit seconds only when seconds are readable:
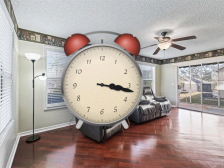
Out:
3.17
